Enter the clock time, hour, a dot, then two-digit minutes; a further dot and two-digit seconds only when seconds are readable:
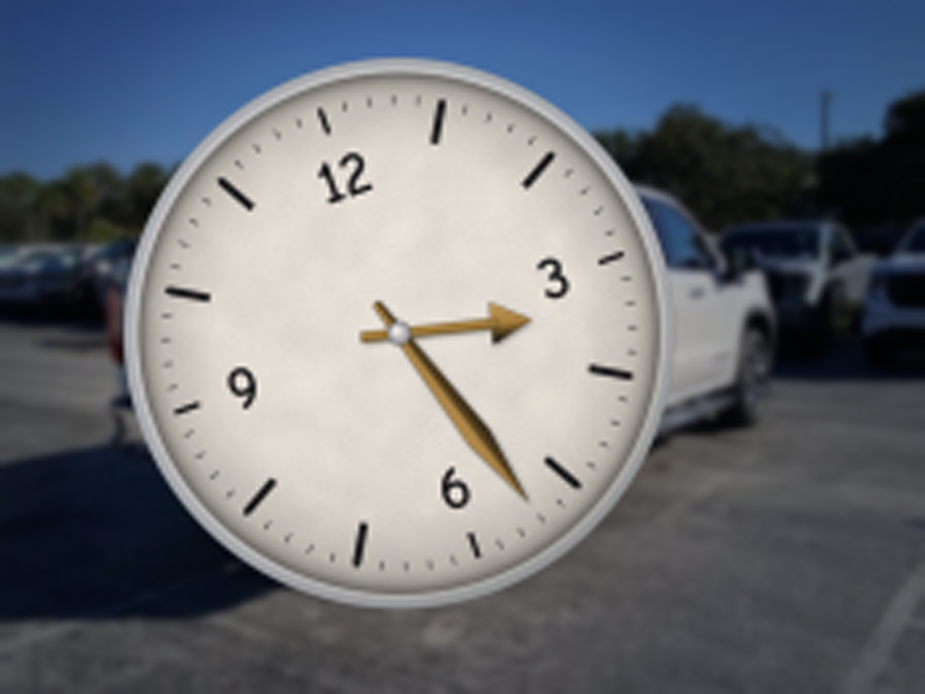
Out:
3.27
